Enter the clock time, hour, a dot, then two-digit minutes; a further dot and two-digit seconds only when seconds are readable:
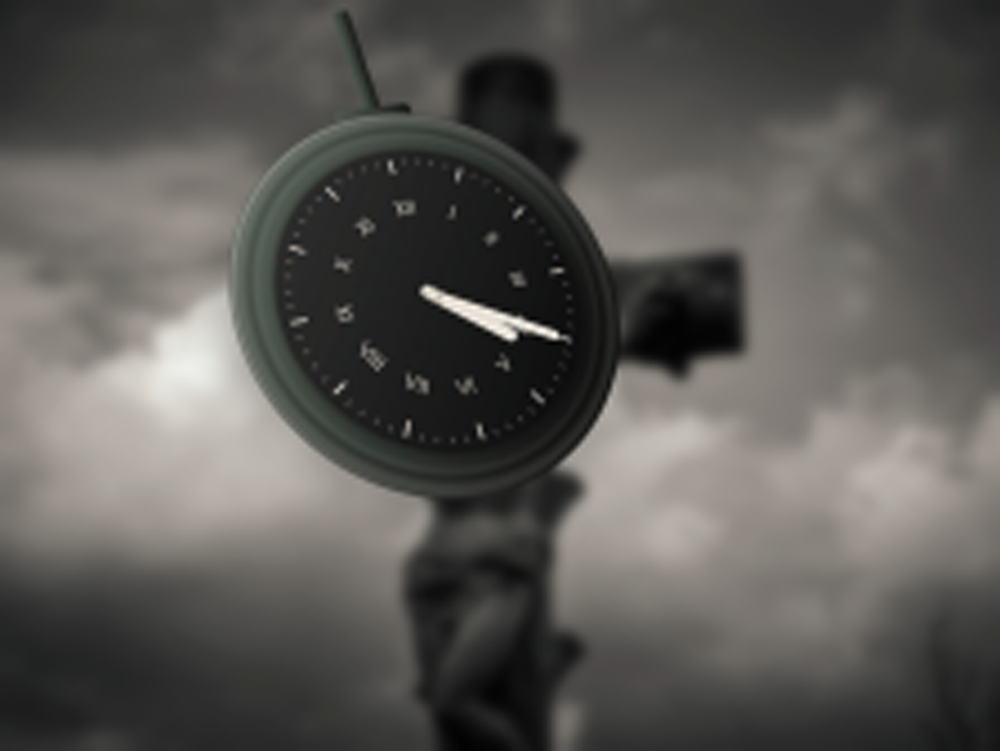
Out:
4.20
